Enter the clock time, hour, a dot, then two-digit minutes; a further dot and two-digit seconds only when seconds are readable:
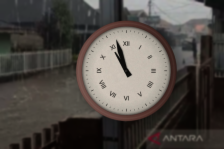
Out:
10.57
